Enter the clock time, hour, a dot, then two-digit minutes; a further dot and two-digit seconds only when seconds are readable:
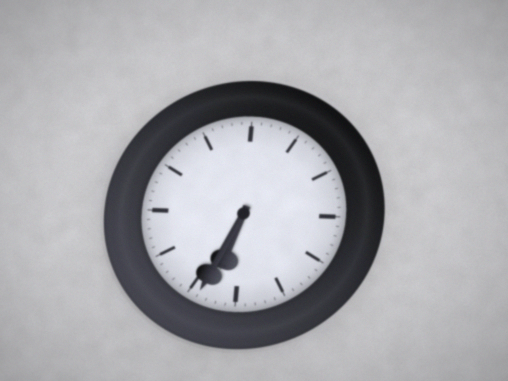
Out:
6.34
